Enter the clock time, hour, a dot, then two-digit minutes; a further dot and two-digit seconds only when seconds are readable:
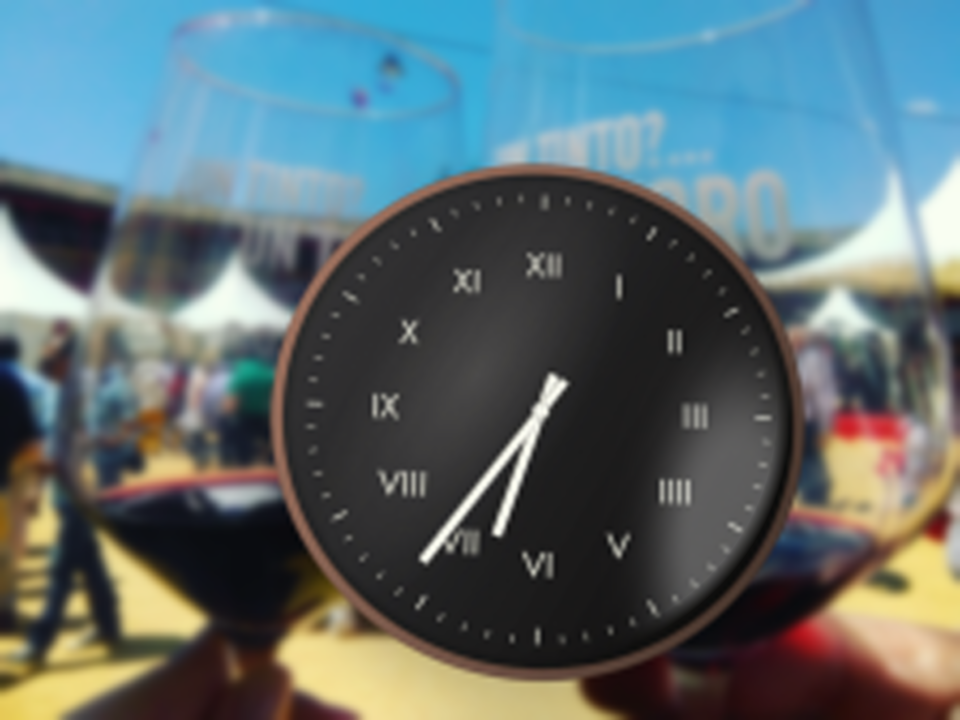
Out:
6.36
